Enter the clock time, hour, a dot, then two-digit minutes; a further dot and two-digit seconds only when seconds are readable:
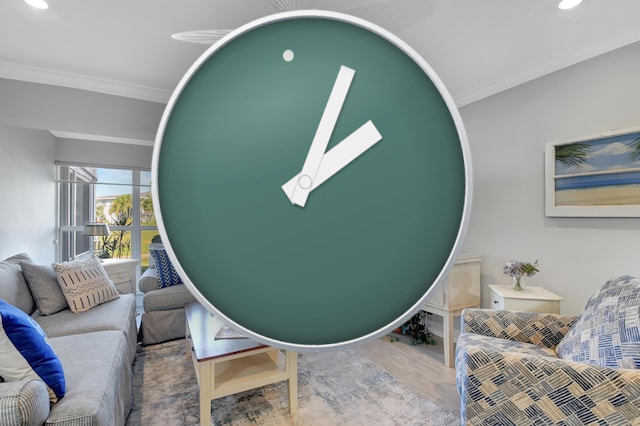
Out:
2.05
